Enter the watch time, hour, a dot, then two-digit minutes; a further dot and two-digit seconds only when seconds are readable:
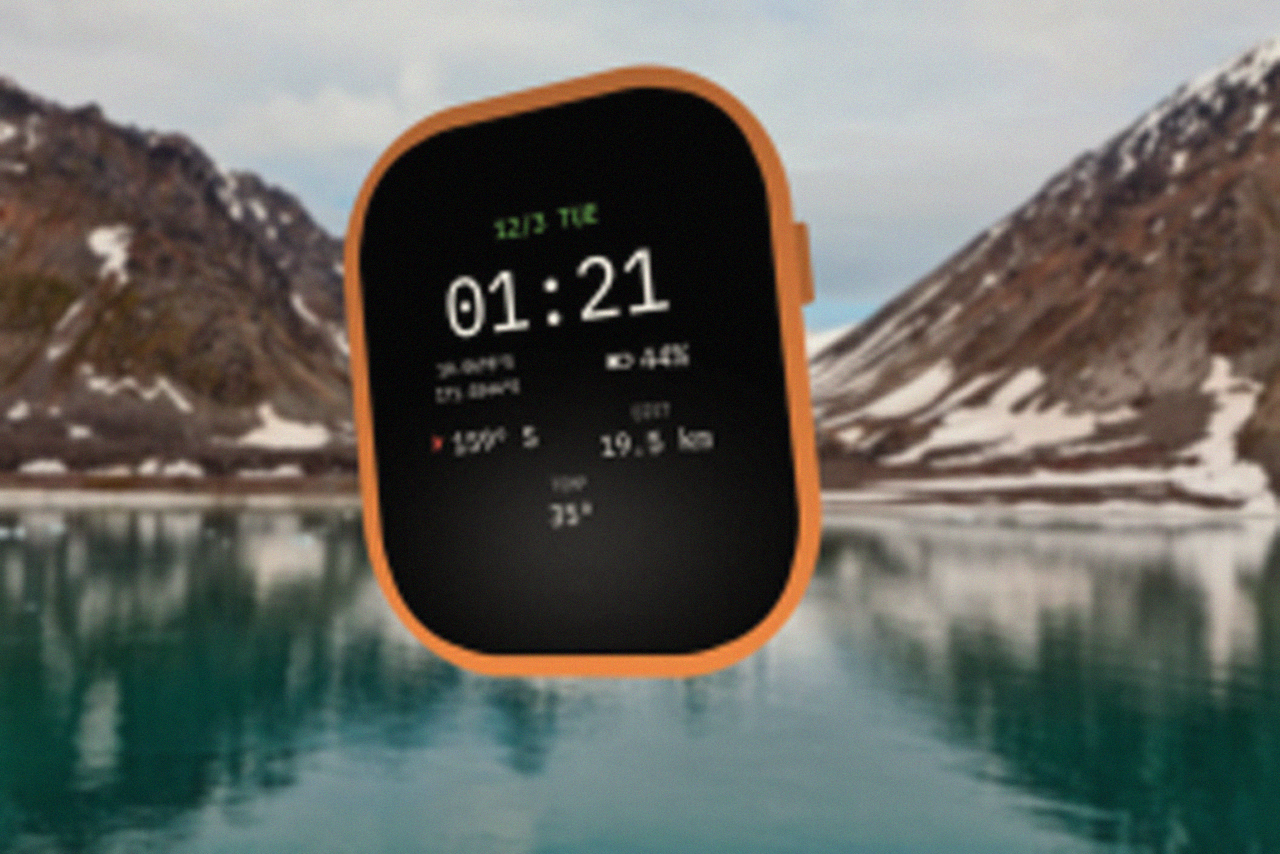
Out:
1.21
